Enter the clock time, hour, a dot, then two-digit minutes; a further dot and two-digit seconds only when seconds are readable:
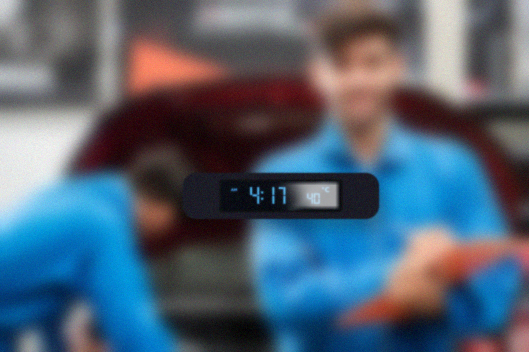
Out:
4.17
